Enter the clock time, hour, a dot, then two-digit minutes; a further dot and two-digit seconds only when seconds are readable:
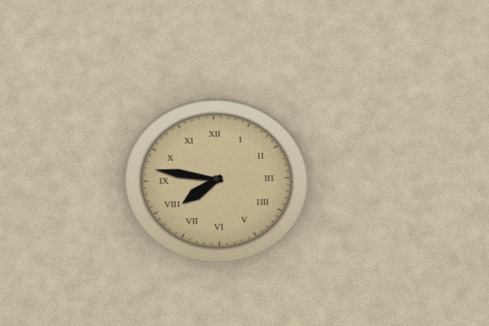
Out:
7.47
